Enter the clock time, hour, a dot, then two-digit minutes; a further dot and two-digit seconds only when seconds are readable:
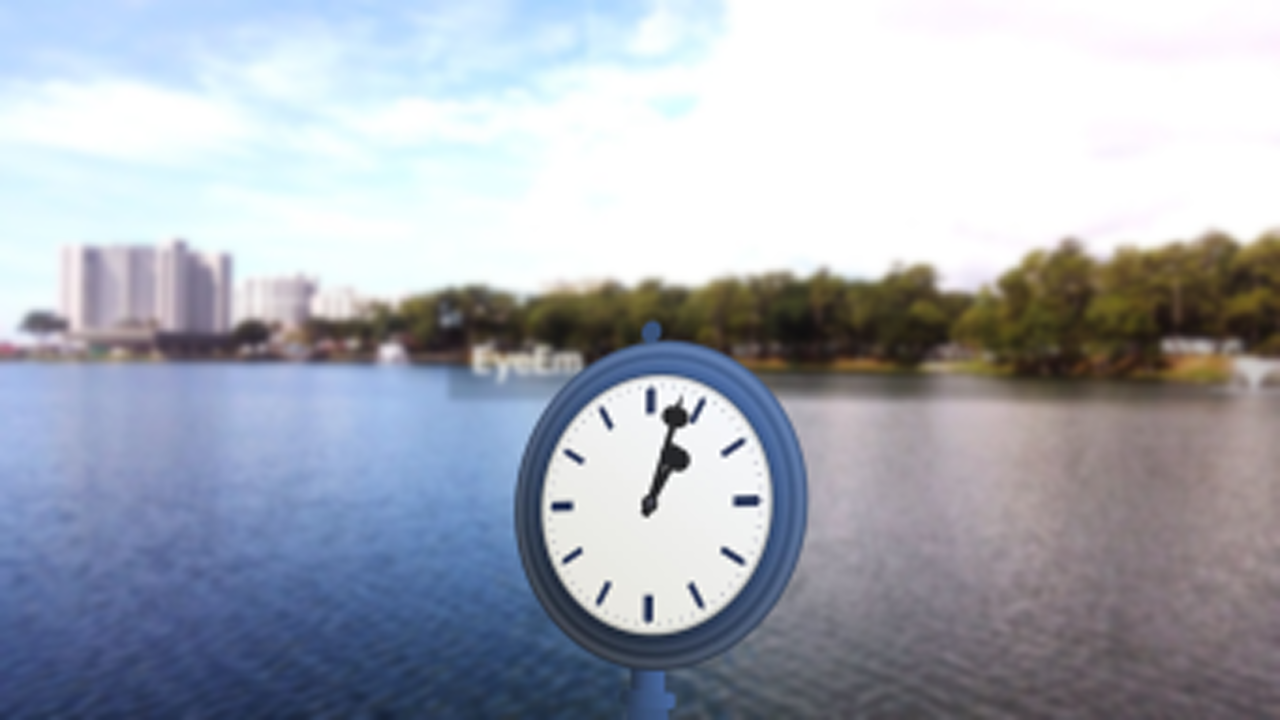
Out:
1.03
